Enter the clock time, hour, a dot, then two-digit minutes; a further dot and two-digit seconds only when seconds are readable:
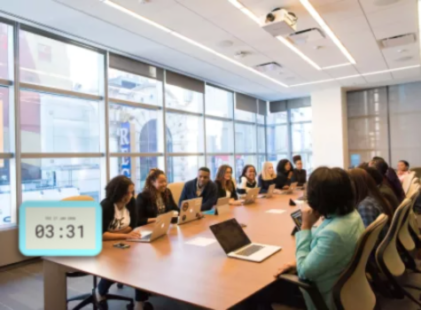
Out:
3.31
